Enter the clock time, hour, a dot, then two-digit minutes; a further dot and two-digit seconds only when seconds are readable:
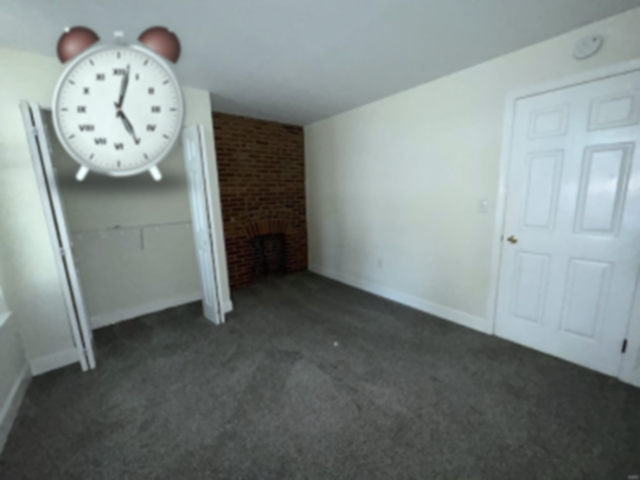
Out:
5.02
